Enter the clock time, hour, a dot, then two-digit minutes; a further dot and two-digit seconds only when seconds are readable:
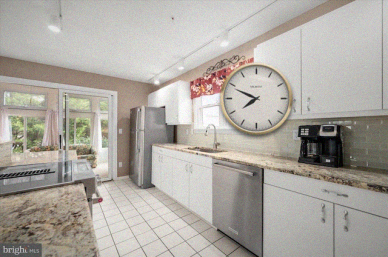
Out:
7.49
